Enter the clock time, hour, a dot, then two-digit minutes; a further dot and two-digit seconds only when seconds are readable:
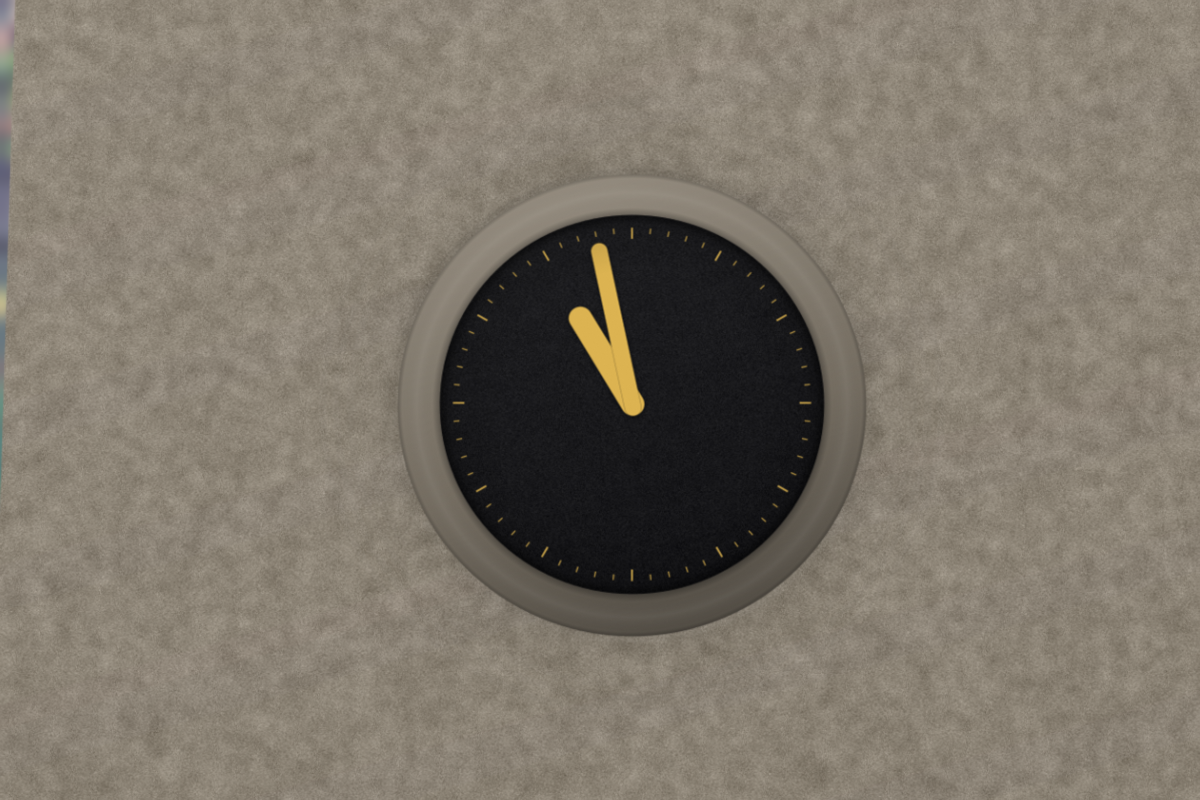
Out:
10.58
